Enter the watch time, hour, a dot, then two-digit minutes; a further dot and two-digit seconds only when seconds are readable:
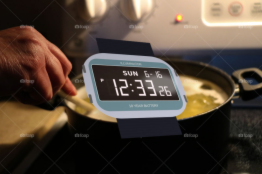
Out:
12.33.26
